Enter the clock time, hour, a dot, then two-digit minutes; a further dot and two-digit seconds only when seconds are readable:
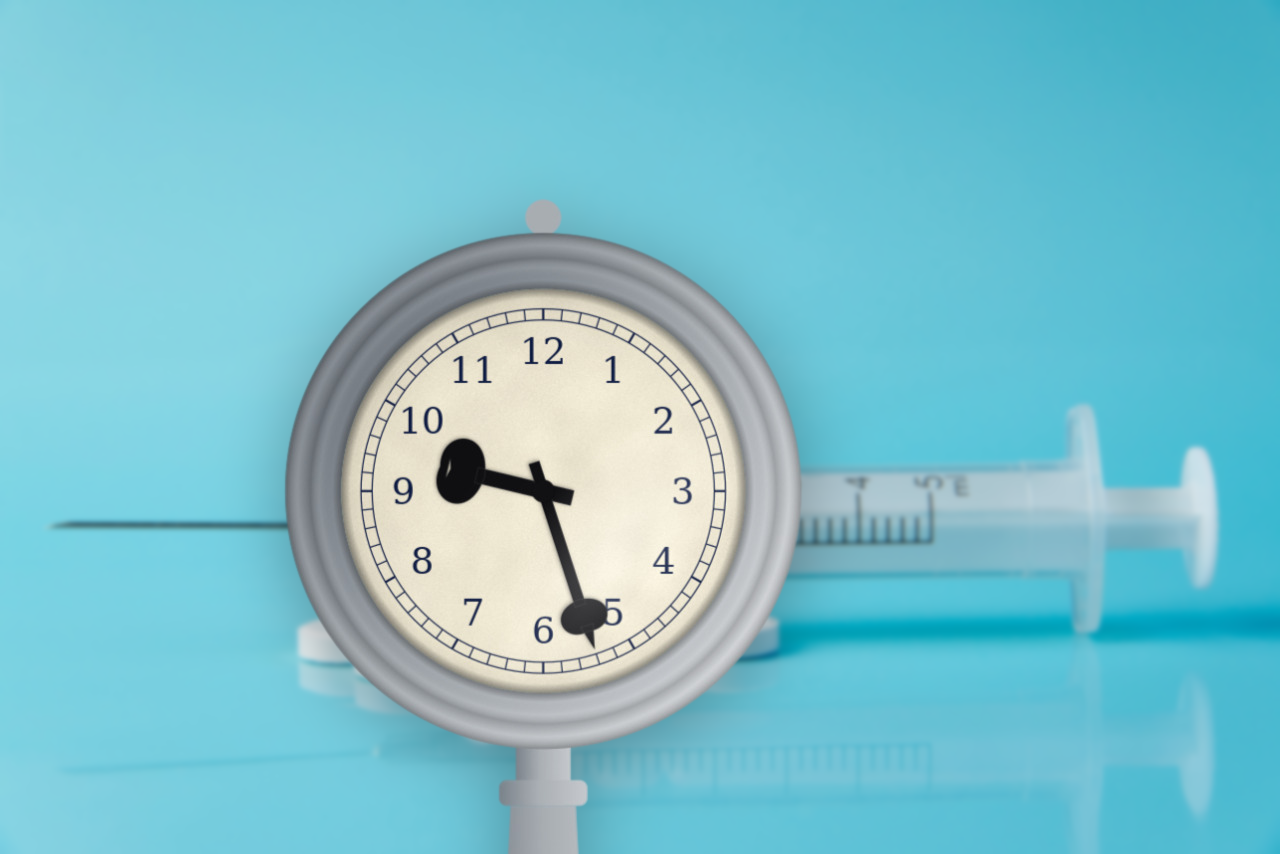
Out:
9.27
